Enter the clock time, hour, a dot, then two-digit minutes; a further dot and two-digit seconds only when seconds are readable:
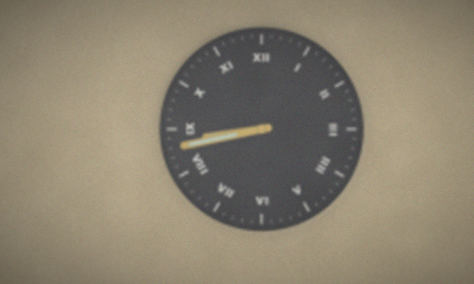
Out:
8.43
